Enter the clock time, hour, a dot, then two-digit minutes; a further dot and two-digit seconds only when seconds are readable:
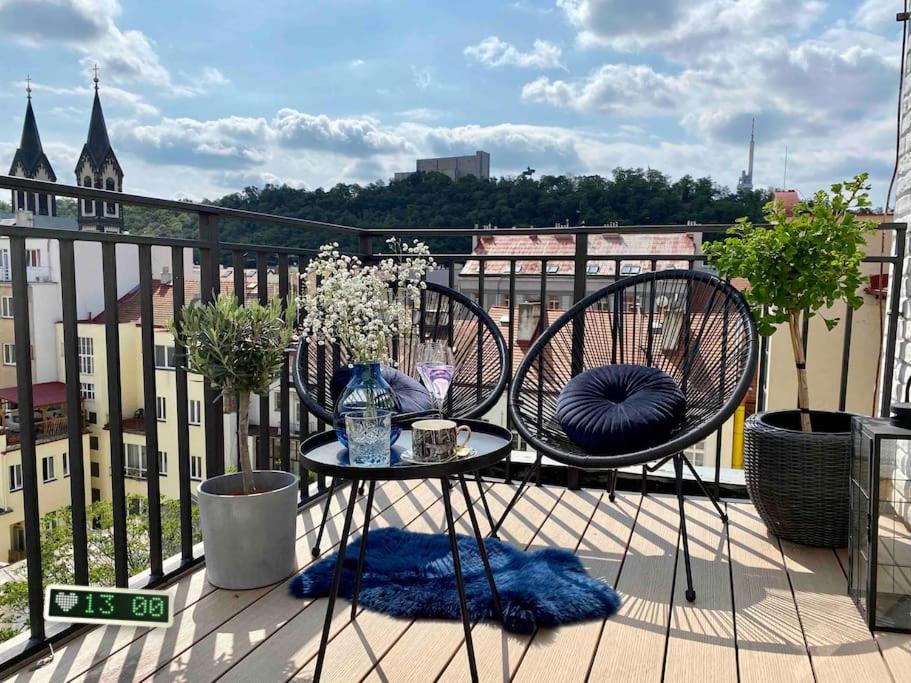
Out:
13.00
